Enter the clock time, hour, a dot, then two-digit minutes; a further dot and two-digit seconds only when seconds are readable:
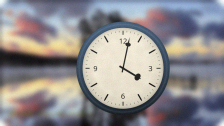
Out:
4.02
